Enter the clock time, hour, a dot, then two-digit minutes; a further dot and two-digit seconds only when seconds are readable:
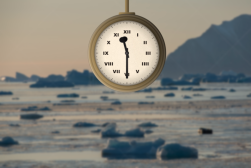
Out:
11.30
